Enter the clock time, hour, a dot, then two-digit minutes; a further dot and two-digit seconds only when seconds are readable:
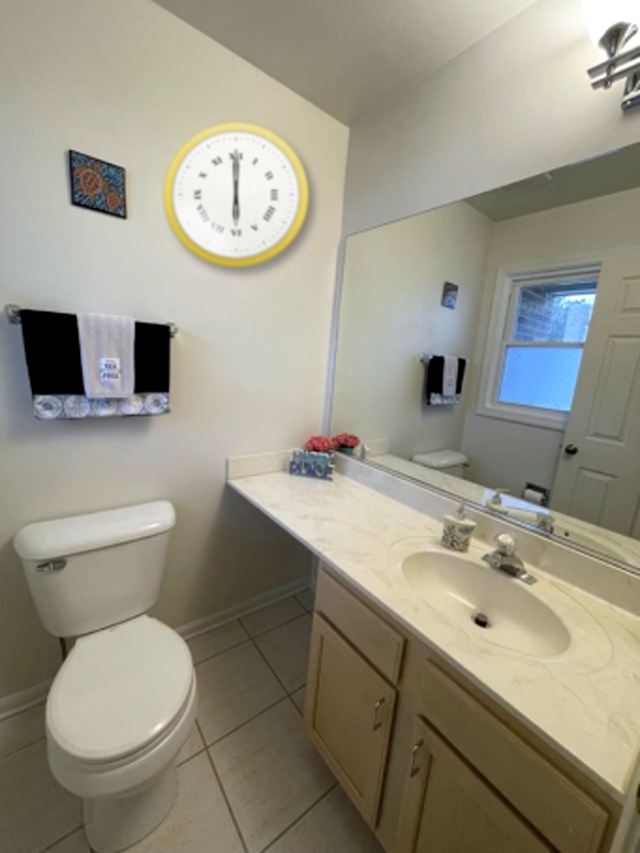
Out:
6.00
